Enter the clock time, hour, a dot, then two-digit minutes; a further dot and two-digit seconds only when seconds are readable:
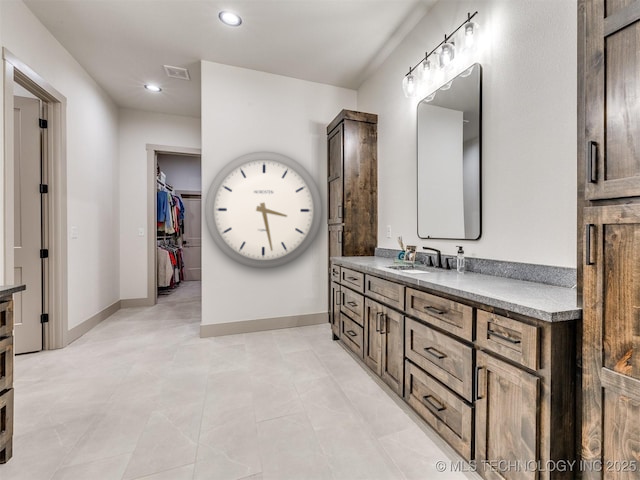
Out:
3.28
